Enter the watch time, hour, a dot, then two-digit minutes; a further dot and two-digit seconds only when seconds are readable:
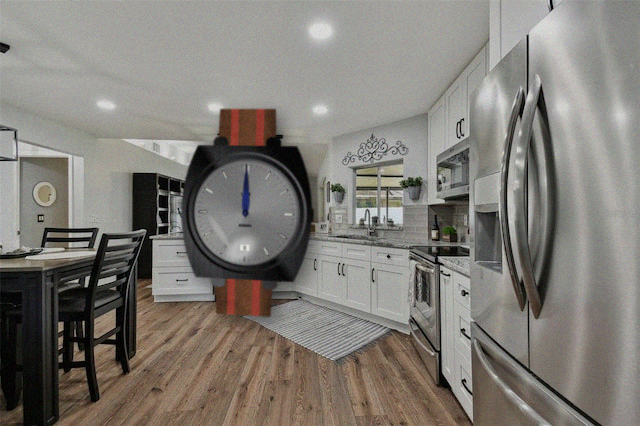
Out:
12.00
